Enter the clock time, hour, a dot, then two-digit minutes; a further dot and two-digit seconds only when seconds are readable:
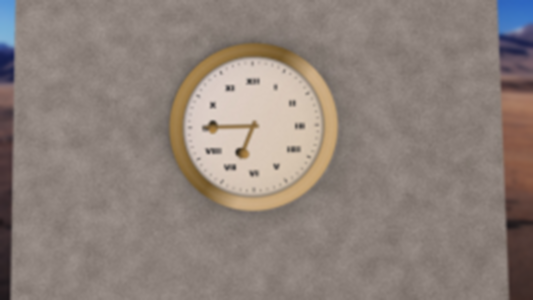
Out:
6.45
